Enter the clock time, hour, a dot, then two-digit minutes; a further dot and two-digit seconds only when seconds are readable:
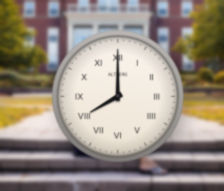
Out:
8.00
